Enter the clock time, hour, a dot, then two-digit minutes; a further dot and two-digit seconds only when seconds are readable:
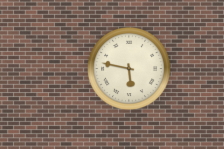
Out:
5.47
